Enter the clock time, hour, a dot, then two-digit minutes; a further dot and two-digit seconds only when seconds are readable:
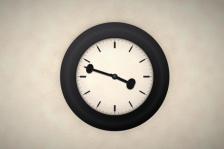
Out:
3.48
